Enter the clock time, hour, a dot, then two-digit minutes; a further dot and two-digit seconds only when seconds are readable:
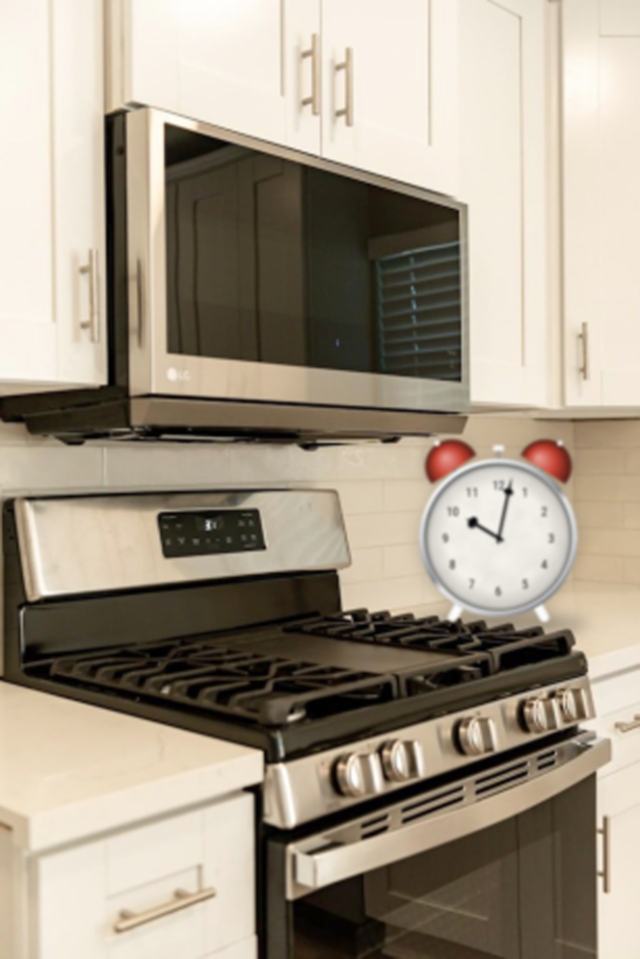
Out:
10.02
